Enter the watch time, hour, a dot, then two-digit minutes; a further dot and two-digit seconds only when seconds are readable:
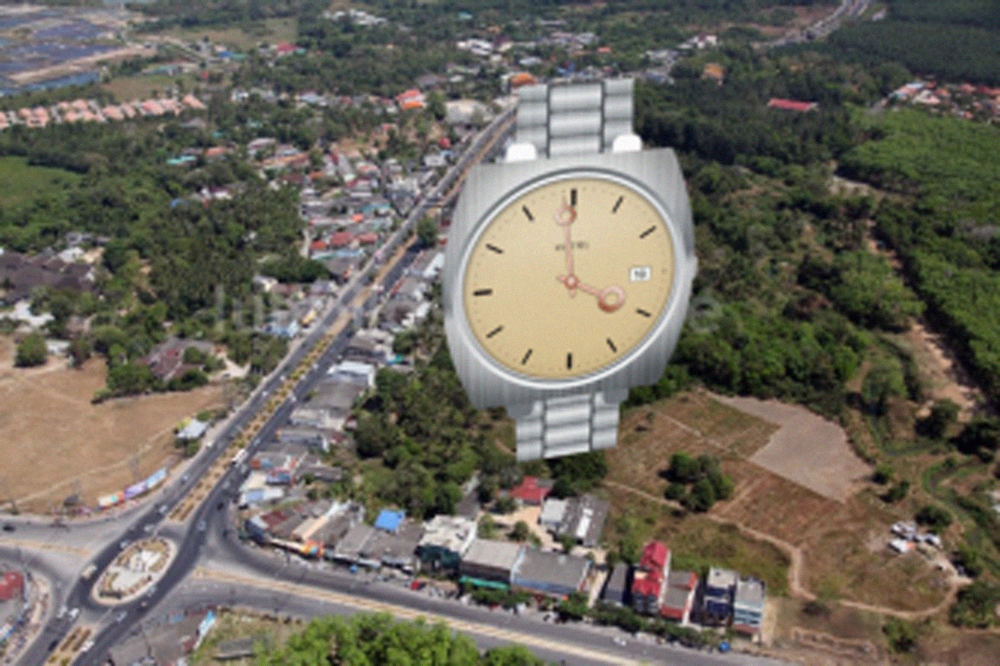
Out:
3.59
